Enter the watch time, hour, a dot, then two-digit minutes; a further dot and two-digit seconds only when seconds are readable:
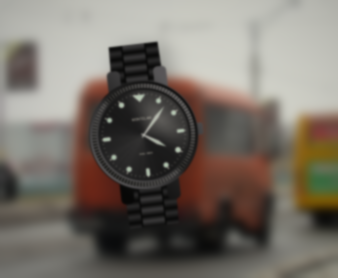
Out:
4.07
